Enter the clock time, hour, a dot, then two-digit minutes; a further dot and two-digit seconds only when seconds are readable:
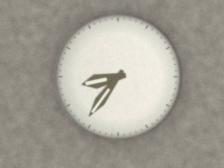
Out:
8.36
